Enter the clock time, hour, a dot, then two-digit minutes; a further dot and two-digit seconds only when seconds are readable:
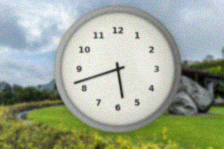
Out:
5.42
